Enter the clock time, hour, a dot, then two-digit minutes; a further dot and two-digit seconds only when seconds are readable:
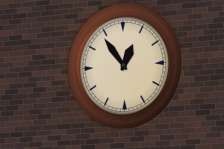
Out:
12.54
